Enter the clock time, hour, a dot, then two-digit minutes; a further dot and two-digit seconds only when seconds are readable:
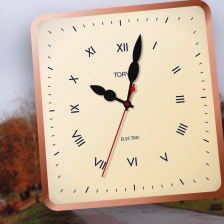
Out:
10.02.34
